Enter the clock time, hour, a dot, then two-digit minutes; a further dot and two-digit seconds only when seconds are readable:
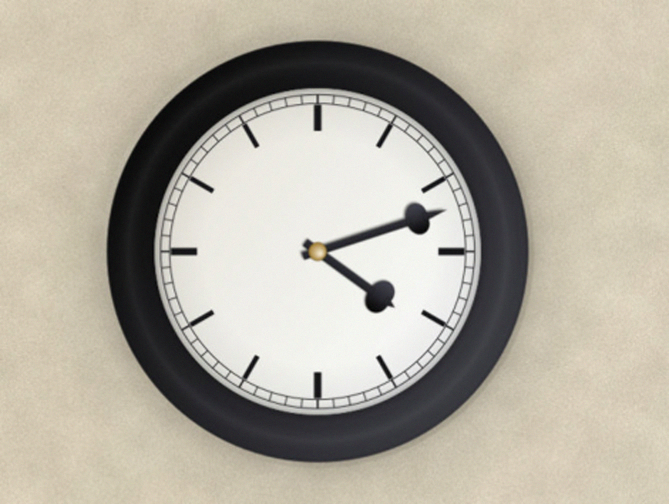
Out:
4.12
